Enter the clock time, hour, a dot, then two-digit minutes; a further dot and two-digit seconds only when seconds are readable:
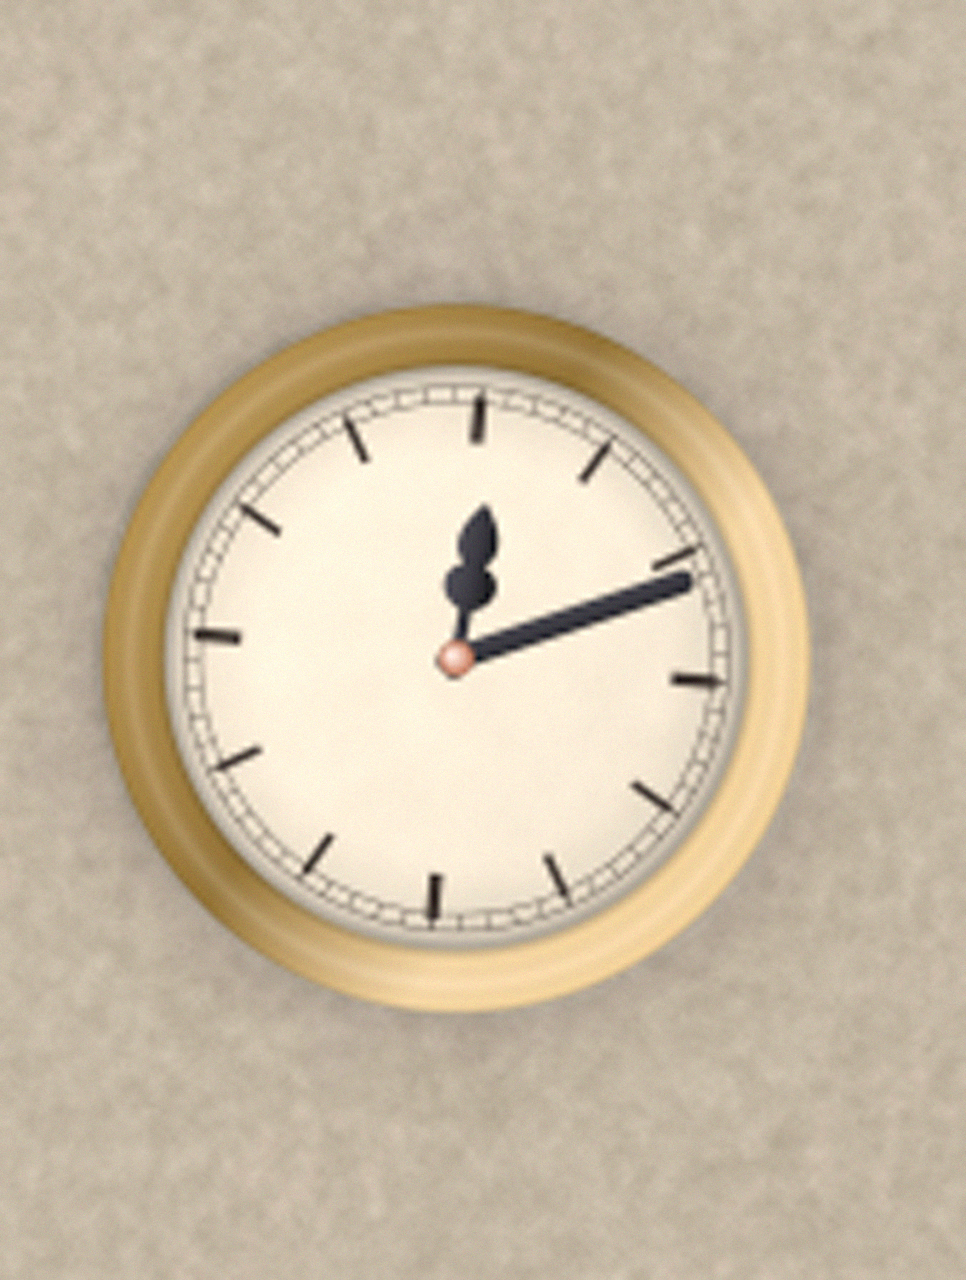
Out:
12.11
